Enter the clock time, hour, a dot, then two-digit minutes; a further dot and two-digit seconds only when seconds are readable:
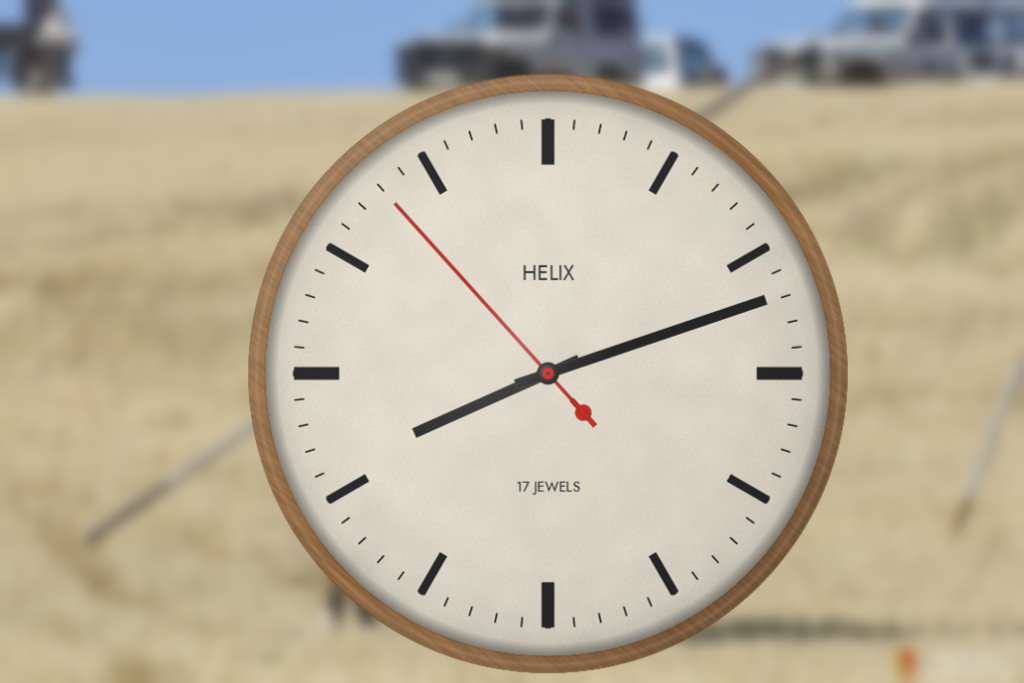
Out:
8.11.53
